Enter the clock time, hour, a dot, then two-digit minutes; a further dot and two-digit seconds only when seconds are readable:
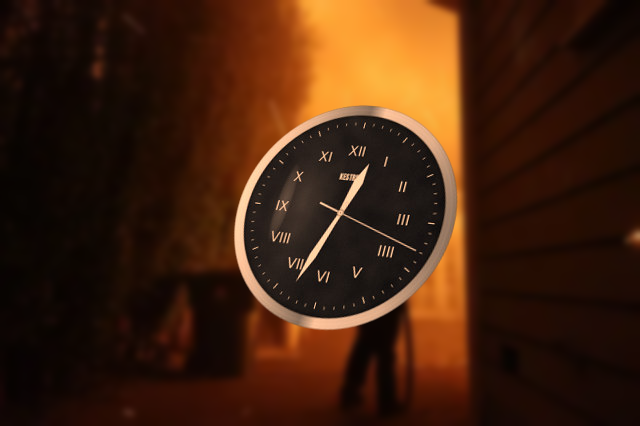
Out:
12.33.18
